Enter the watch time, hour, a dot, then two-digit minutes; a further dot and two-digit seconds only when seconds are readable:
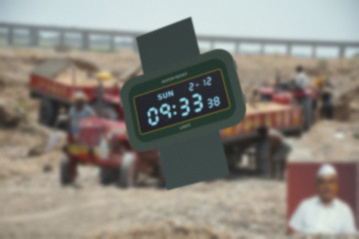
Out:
9.33
